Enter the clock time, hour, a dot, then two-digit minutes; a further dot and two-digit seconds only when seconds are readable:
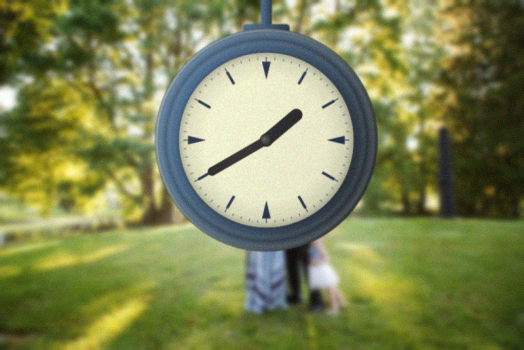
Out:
1.40
